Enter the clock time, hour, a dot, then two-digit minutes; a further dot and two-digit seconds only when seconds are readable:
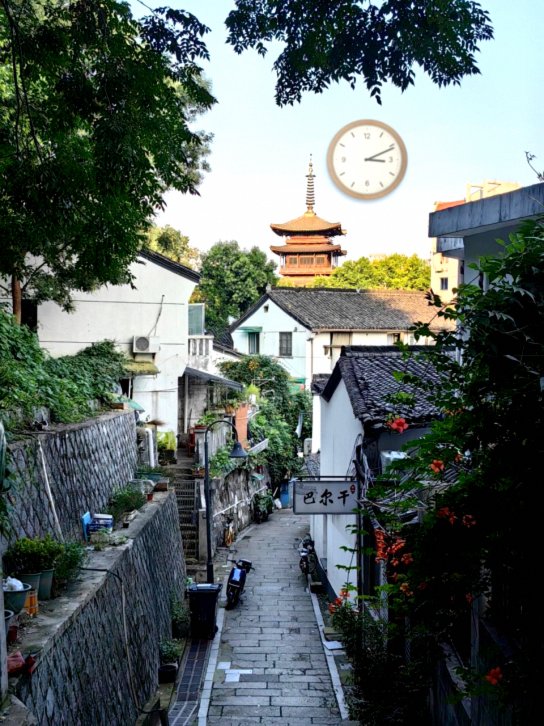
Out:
3.11
